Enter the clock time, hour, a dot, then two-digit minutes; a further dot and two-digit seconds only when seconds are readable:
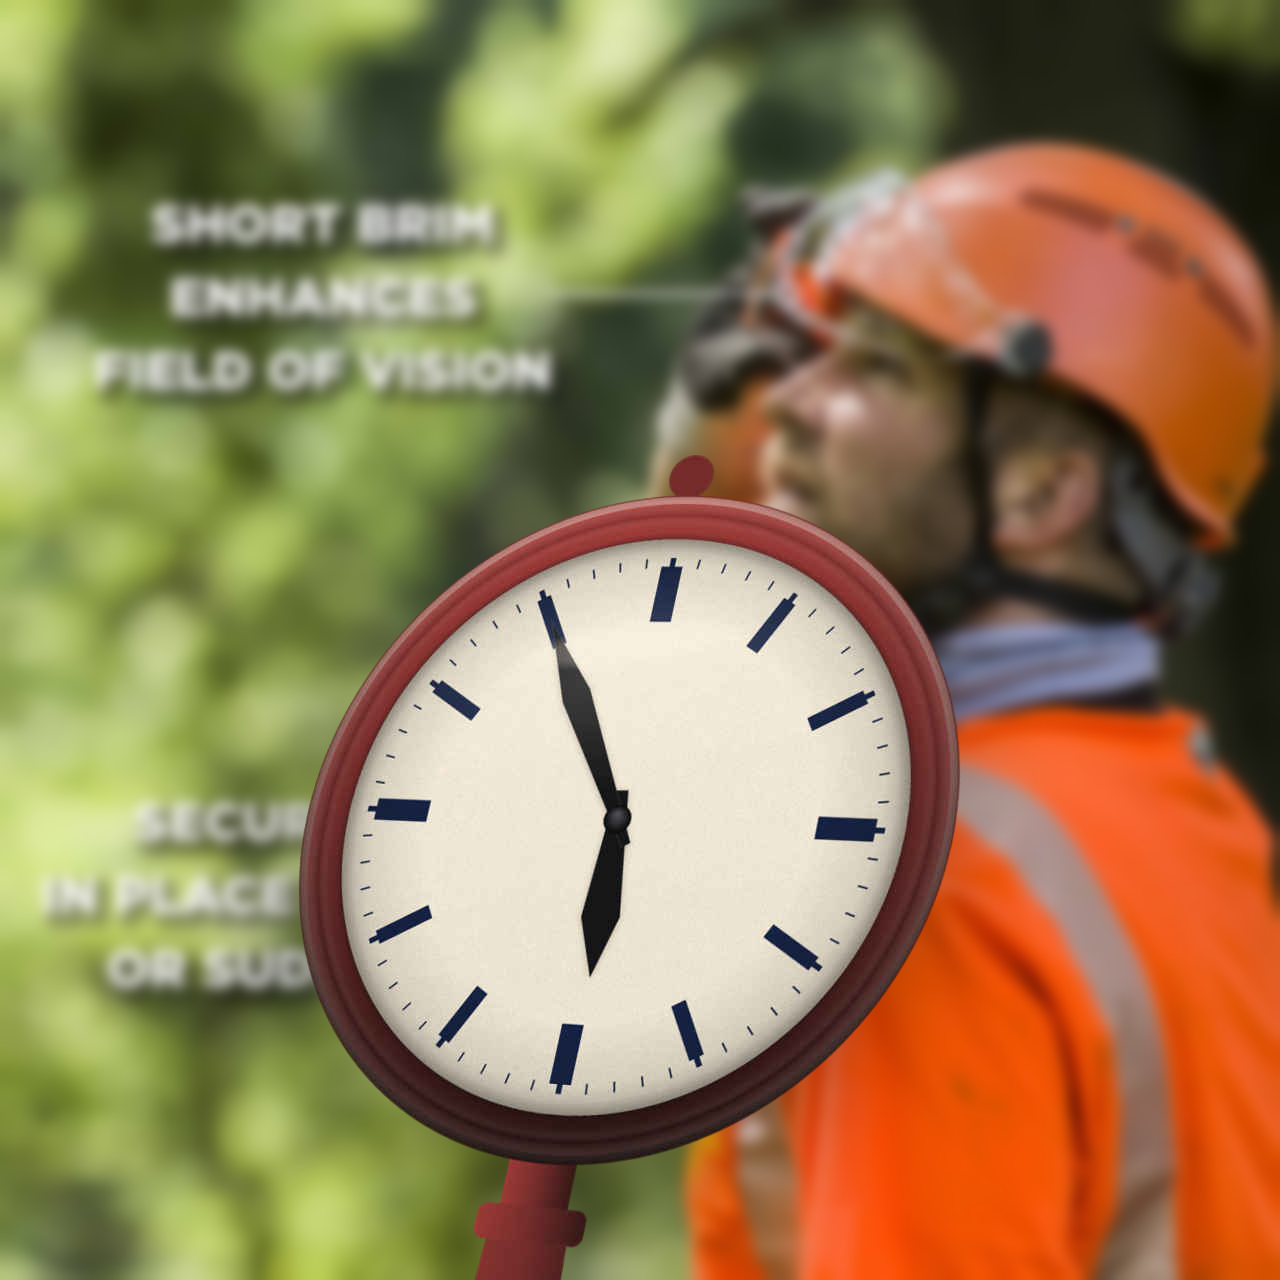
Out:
5.55
